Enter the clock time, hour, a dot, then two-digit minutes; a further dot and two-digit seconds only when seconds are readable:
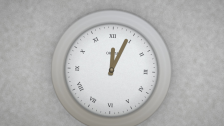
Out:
12.04
